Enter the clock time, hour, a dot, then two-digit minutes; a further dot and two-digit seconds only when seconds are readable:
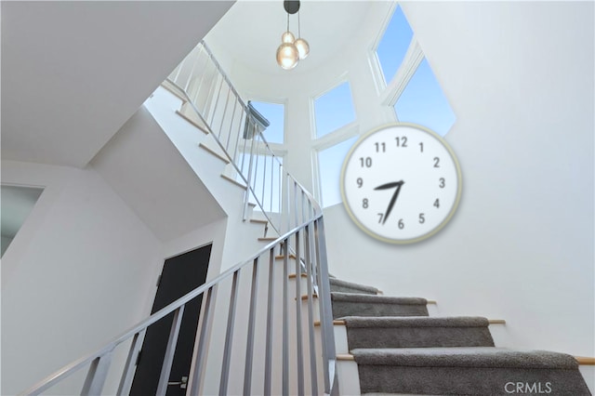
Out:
8.34
